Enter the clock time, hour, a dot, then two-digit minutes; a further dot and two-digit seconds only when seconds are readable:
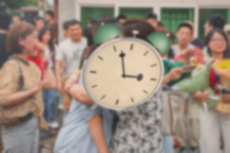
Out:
2.57
